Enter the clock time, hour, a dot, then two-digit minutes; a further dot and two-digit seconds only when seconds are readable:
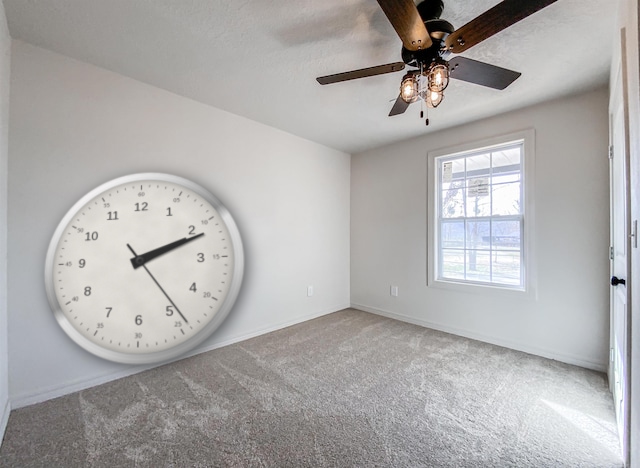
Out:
2.11.24
